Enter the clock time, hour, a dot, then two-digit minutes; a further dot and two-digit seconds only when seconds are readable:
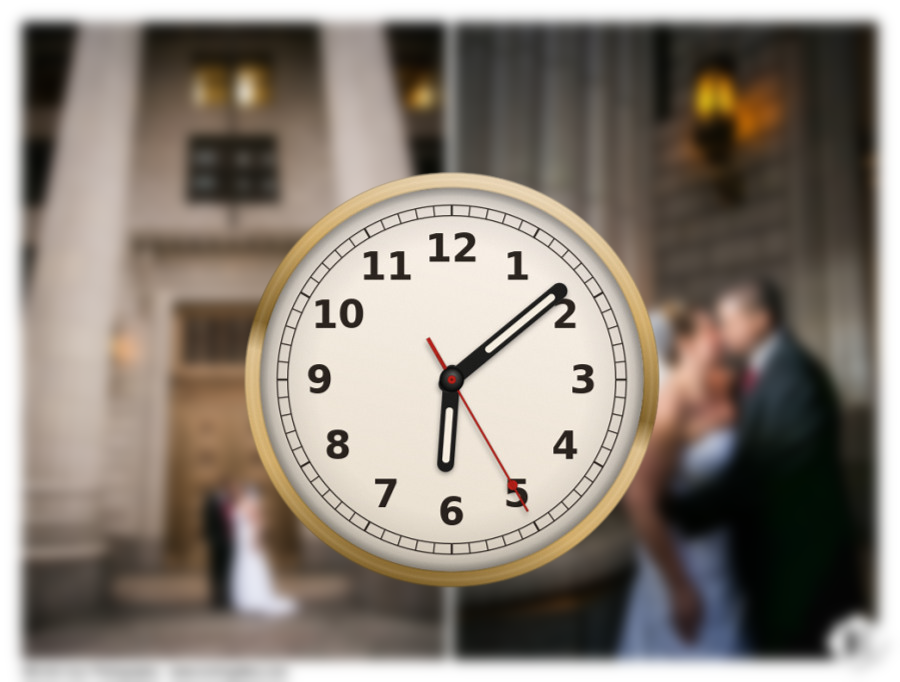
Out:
6.08.25
